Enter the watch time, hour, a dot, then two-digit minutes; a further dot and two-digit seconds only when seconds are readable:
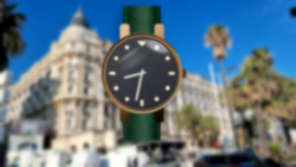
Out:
8.32
